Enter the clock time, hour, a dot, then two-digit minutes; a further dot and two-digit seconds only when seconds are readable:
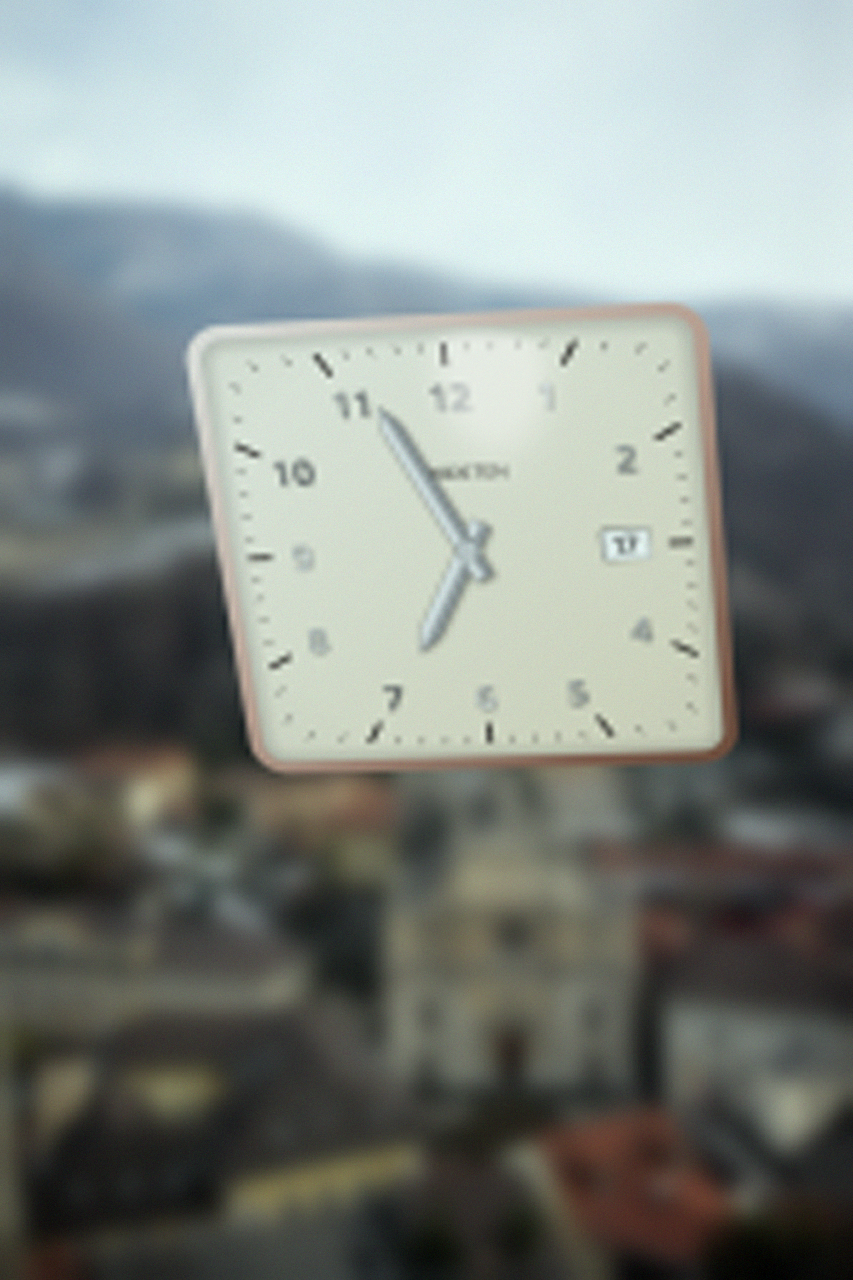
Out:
6.56
